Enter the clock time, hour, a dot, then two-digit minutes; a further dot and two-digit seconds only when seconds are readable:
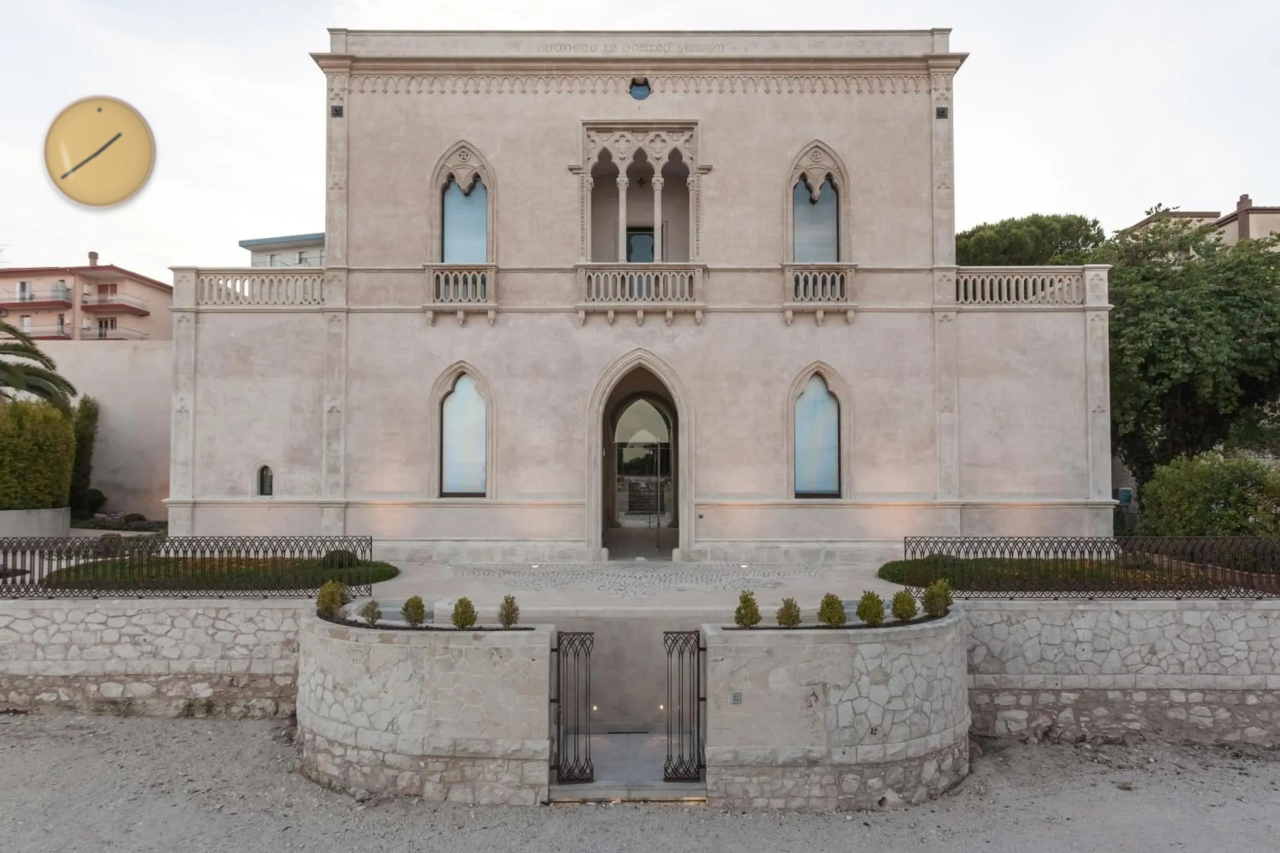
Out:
1.39
